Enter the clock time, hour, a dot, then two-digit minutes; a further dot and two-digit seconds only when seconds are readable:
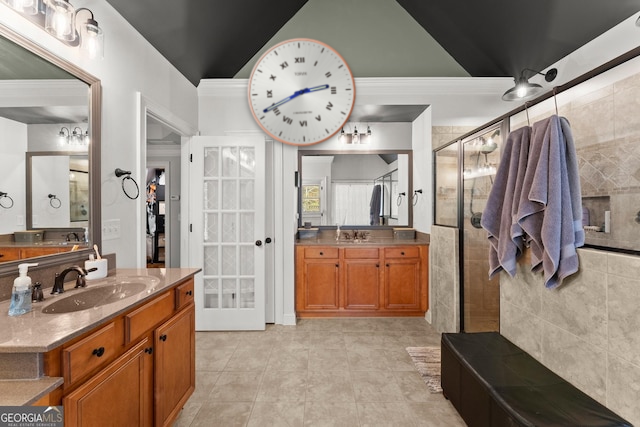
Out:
2.41
